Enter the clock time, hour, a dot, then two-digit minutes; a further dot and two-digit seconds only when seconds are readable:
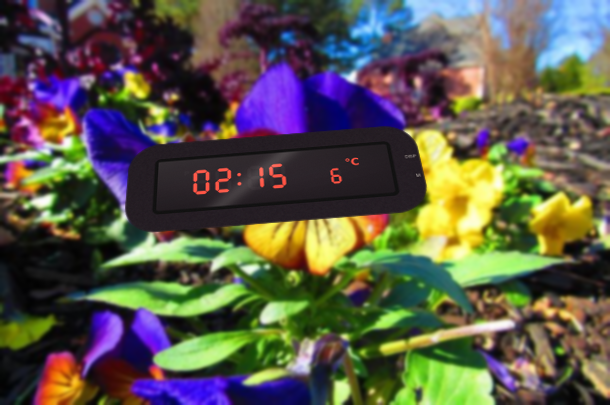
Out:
2.15
